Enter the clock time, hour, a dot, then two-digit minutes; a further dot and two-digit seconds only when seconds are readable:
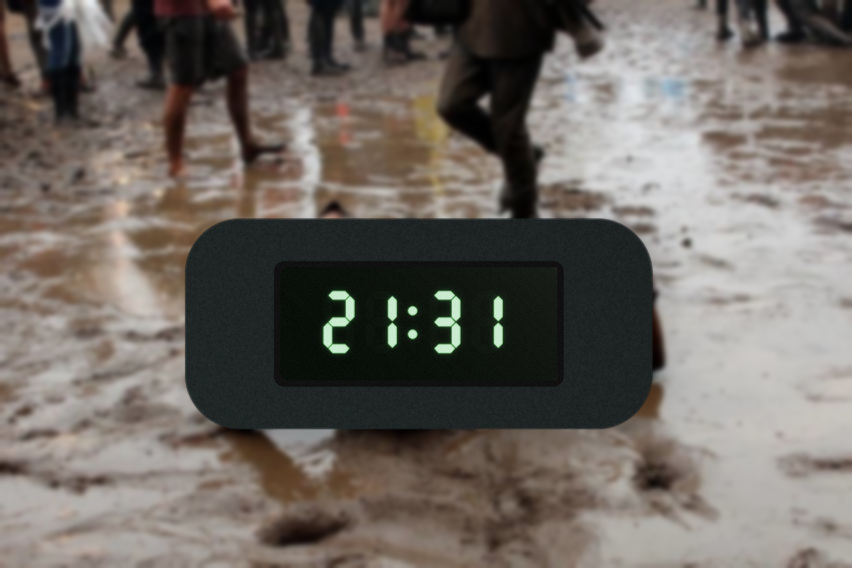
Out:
21.31
